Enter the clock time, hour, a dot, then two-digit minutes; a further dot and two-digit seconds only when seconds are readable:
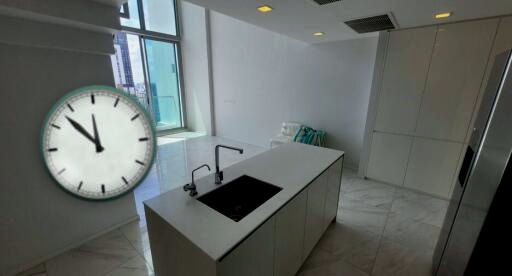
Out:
11.53
